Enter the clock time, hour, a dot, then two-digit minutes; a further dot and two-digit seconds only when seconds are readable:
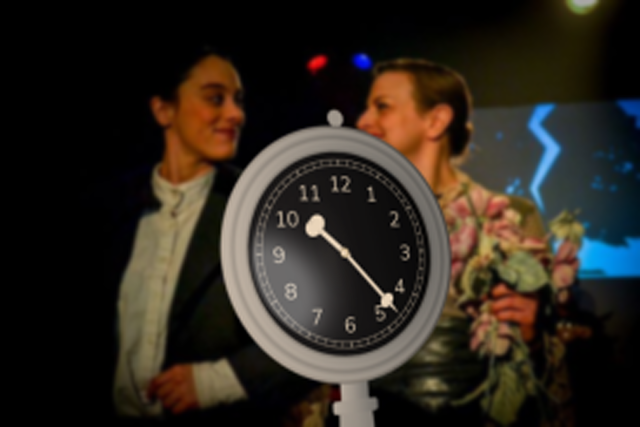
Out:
10.23
